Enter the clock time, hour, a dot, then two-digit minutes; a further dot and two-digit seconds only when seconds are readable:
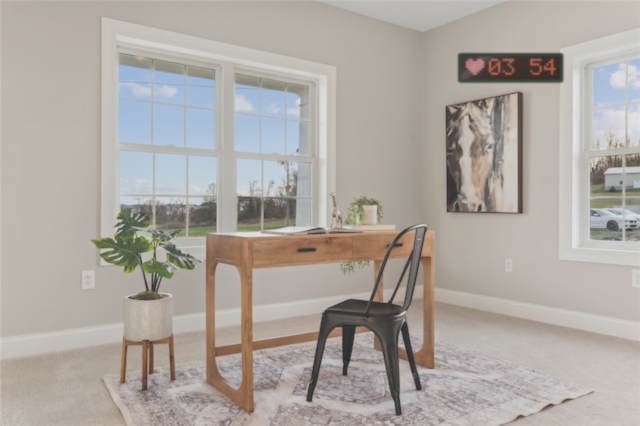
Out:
3.54
